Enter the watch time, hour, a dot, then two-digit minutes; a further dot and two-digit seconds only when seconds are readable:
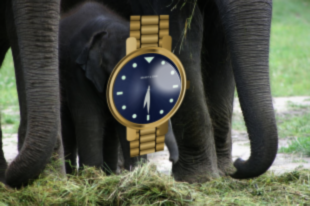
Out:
6.30
